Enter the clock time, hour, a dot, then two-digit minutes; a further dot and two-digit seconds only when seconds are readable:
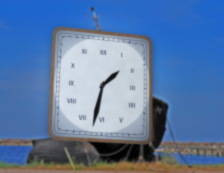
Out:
1.32
